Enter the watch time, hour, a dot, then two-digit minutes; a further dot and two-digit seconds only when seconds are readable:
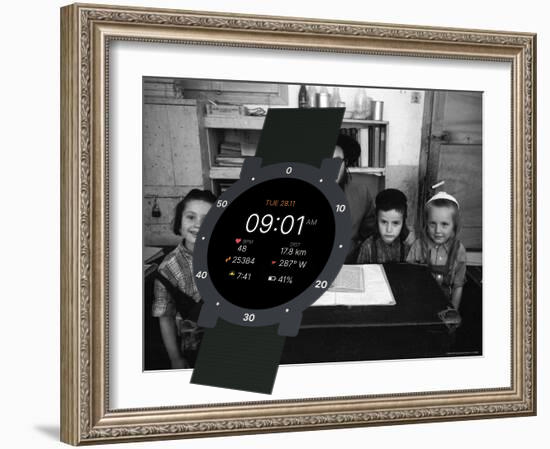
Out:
9.01
